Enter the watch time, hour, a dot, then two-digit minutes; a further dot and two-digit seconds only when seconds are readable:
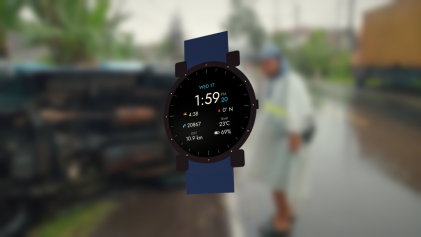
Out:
1.59
